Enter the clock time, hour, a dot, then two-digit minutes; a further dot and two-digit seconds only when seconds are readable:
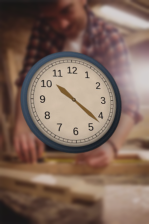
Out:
10.22
